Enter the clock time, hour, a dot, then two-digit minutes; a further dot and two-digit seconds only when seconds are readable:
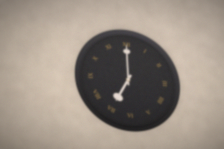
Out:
7.00
